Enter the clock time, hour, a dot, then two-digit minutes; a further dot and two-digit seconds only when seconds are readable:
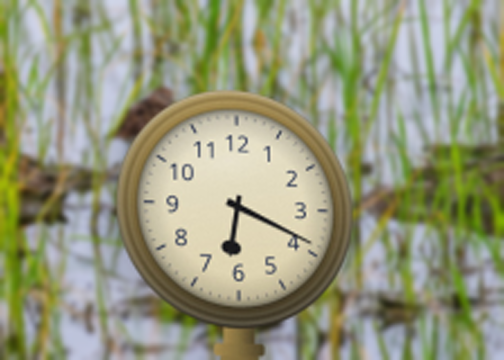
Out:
6.19
